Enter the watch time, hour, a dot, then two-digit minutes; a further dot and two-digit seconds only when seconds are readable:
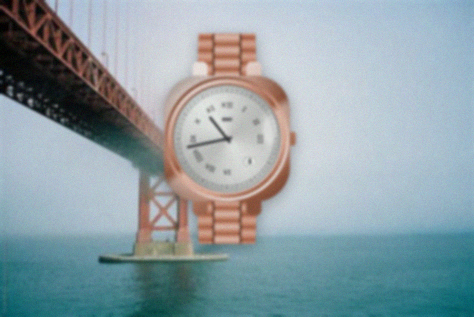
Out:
10.43
